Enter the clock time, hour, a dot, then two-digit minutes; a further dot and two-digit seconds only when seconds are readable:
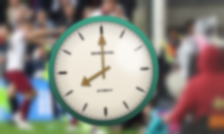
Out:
8.00
